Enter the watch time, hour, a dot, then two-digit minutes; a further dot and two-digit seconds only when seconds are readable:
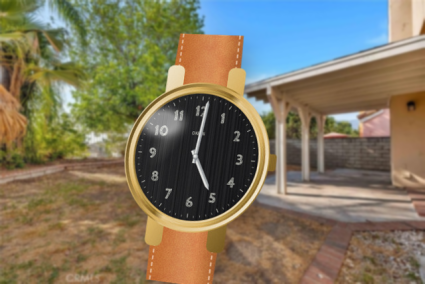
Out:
5.01
